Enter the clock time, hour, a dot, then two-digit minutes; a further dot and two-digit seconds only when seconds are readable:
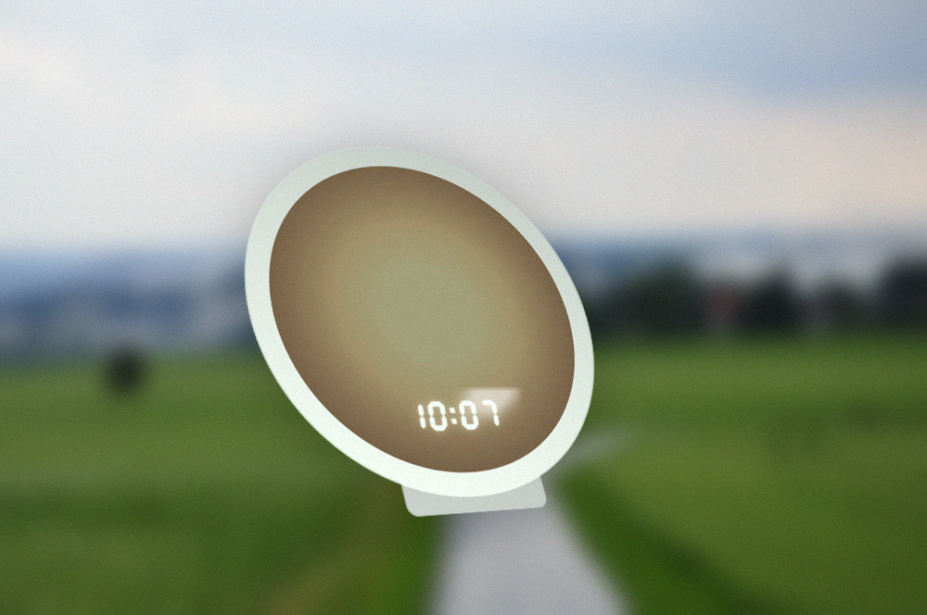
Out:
10.07
